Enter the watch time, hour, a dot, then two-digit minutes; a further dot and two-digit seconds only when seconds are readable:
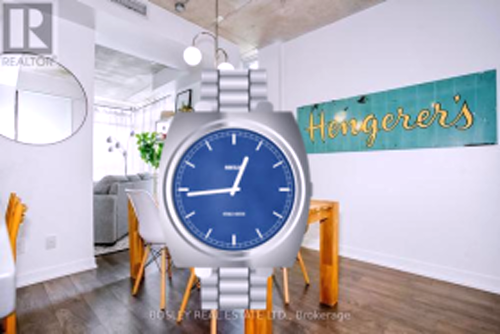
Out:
12.44
